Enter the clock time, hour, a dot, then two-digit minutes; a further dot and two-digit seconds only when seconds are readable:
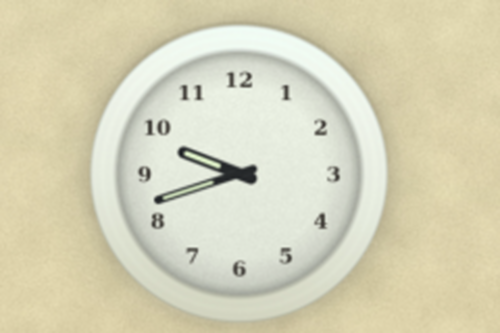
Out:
9.42
